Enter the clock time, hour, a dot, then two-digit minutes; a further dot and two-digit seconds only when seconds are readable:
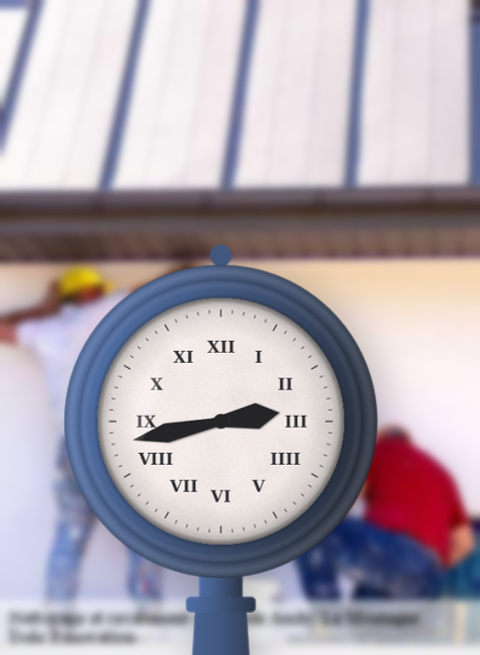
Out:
2.43
